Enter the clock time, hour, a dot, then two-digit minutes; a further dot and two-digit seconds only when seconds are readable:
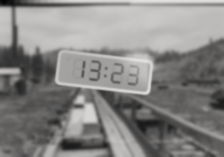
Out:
13.23
